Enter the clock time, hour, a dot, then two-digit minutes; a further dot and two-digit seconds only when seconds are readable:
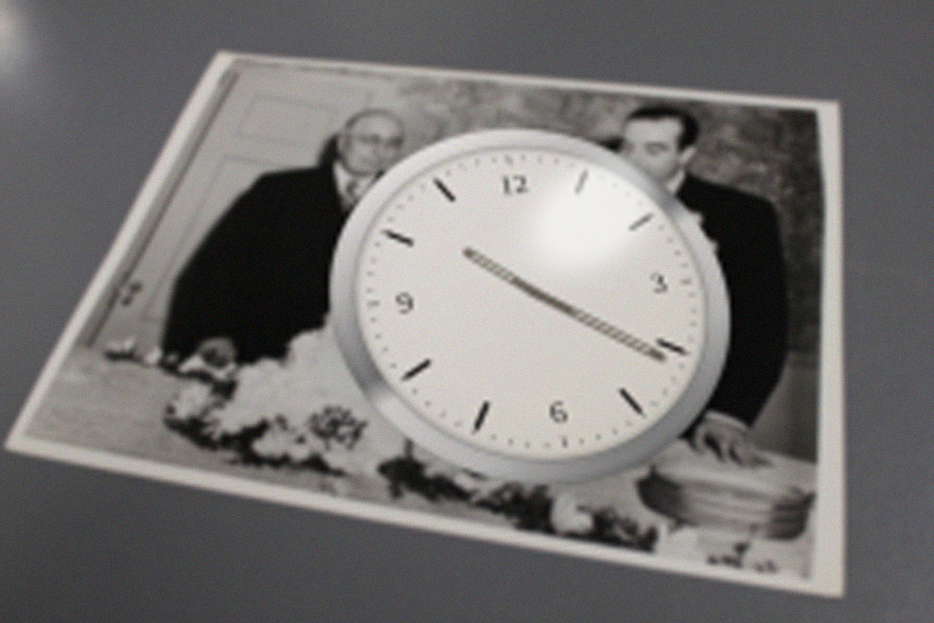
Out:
10.21
